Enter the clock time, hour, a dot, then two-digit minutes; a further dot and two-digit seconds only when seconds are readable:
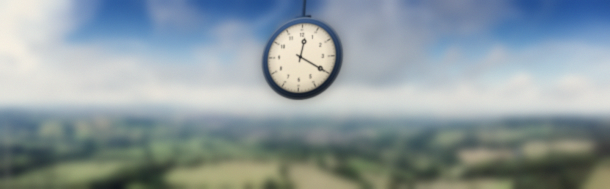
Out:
12.20
